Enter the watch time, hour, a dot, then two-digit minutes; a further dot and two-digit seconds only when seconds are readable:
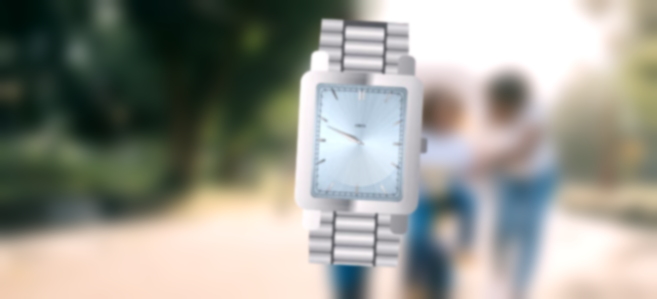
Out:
9.49
